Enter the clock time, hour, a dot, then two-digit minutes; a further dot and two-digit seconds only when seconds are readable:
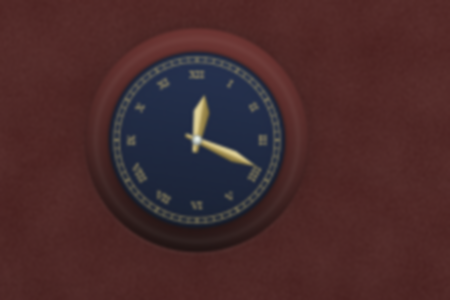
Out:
12.19
